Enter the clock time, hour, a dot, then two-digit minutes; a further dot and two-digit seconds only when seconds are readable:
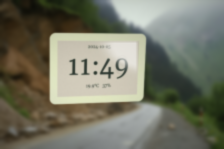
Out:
11.49
